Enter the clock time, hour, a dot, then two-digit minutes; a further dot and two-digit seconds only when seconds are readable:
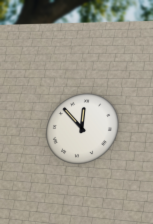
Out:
11.52
